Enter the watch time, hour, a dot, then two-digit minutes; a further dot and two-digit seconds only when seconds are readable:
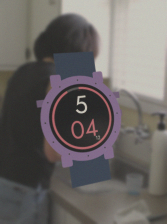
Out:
5.04
